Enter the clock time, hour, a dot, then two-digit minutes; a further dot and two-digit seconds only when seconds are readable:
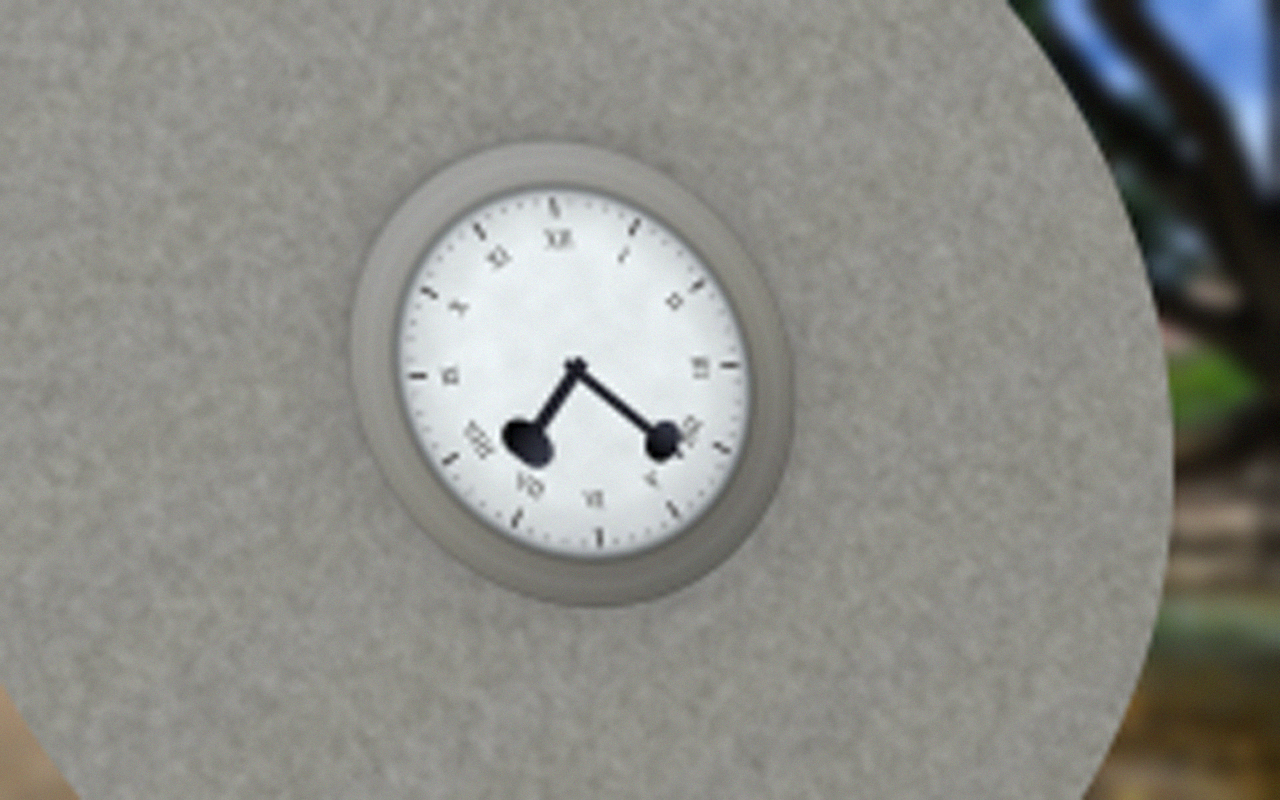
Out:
7.22
